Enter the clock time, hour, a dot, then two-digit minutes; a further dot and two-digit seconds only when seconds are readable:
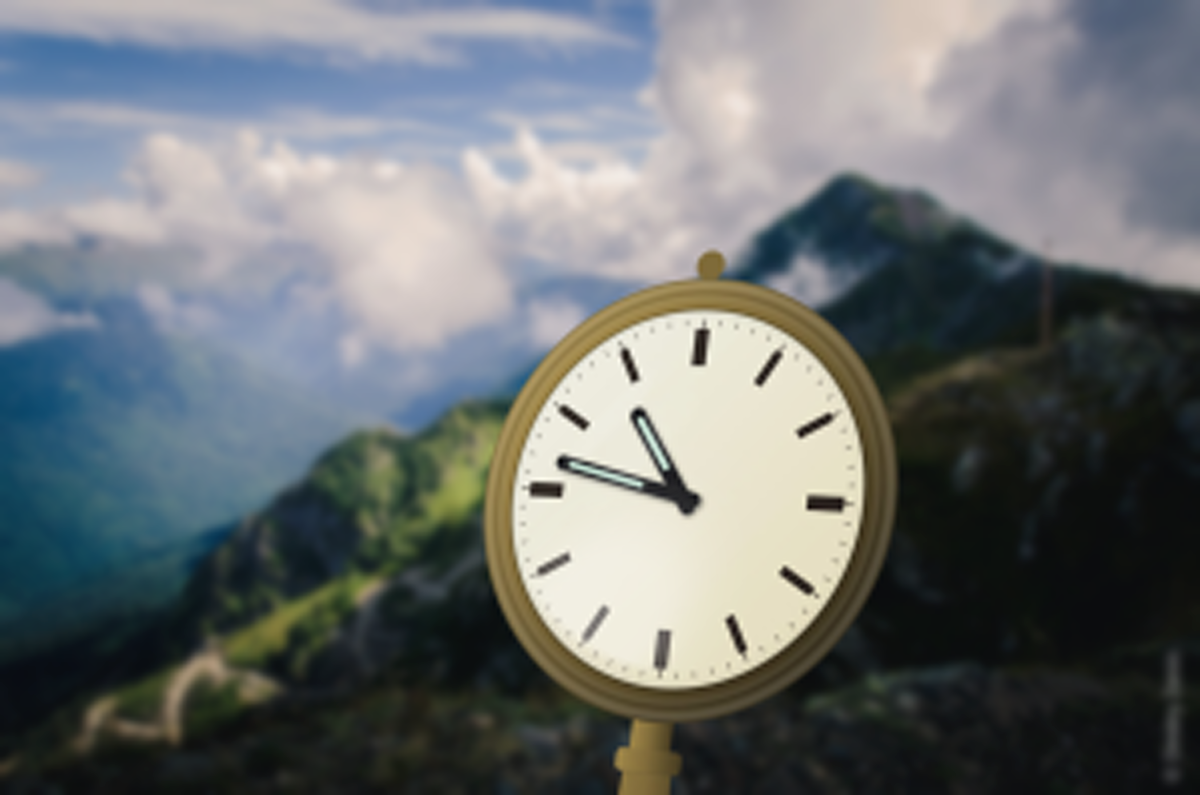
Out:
10.47
